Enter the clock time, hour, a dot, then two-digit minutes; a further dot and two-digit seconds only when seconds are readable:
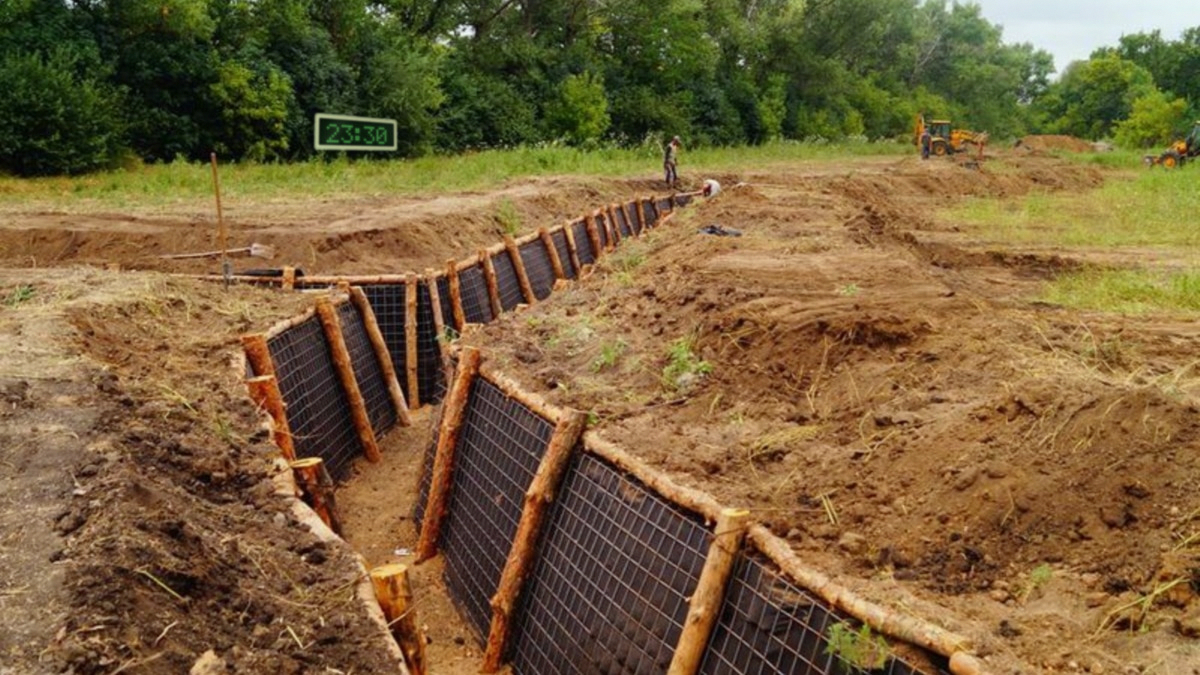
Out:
23.30
